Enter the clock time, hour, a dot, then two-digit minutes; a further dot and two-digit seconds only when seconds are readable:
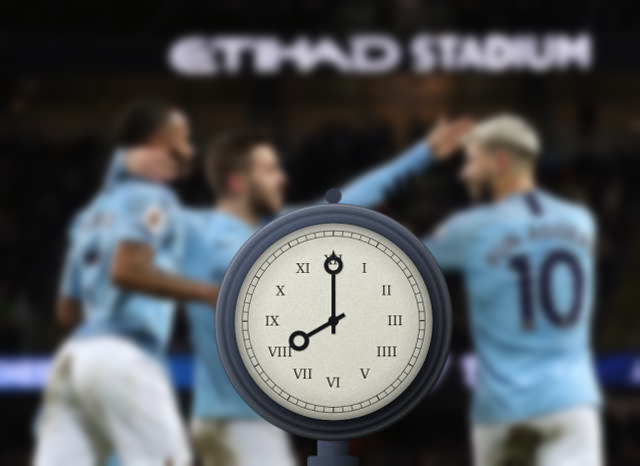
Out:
8.00
